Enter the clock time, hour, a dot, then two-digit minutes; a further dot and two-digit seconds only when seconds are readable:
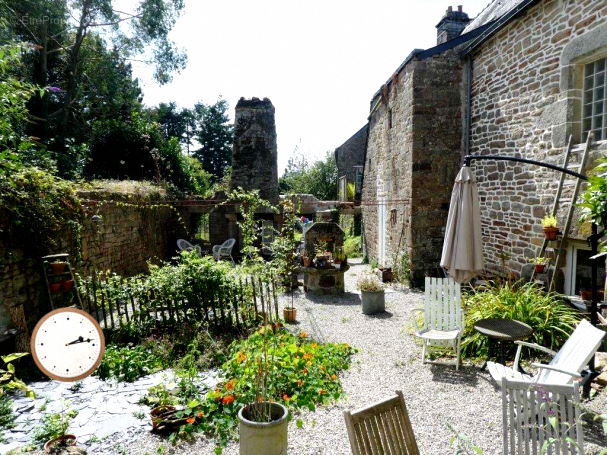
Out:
2.13
